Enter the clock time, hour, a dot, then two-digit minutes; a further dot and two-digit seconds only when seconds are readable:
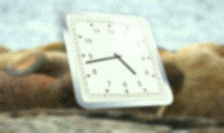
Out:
4.43
